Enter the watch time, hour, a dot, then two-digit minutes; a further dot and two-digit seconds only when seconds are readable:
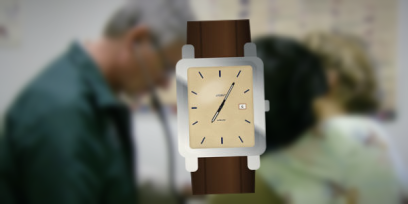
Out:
7.05
